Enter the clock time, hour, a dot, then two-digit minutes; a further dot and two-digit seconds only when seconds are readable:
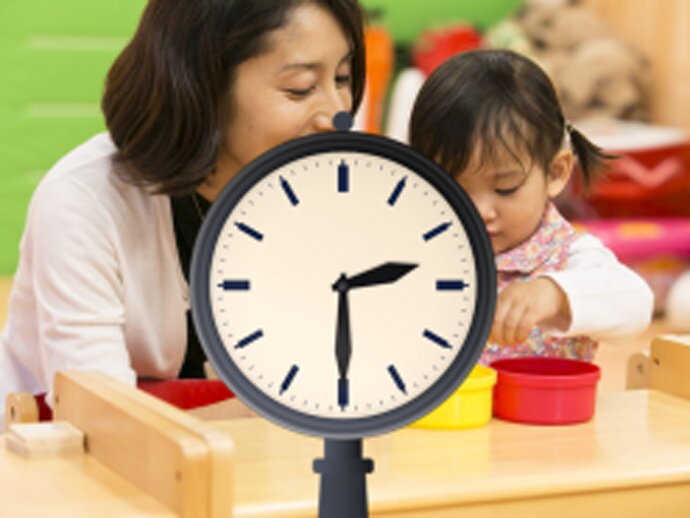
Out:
2.30
